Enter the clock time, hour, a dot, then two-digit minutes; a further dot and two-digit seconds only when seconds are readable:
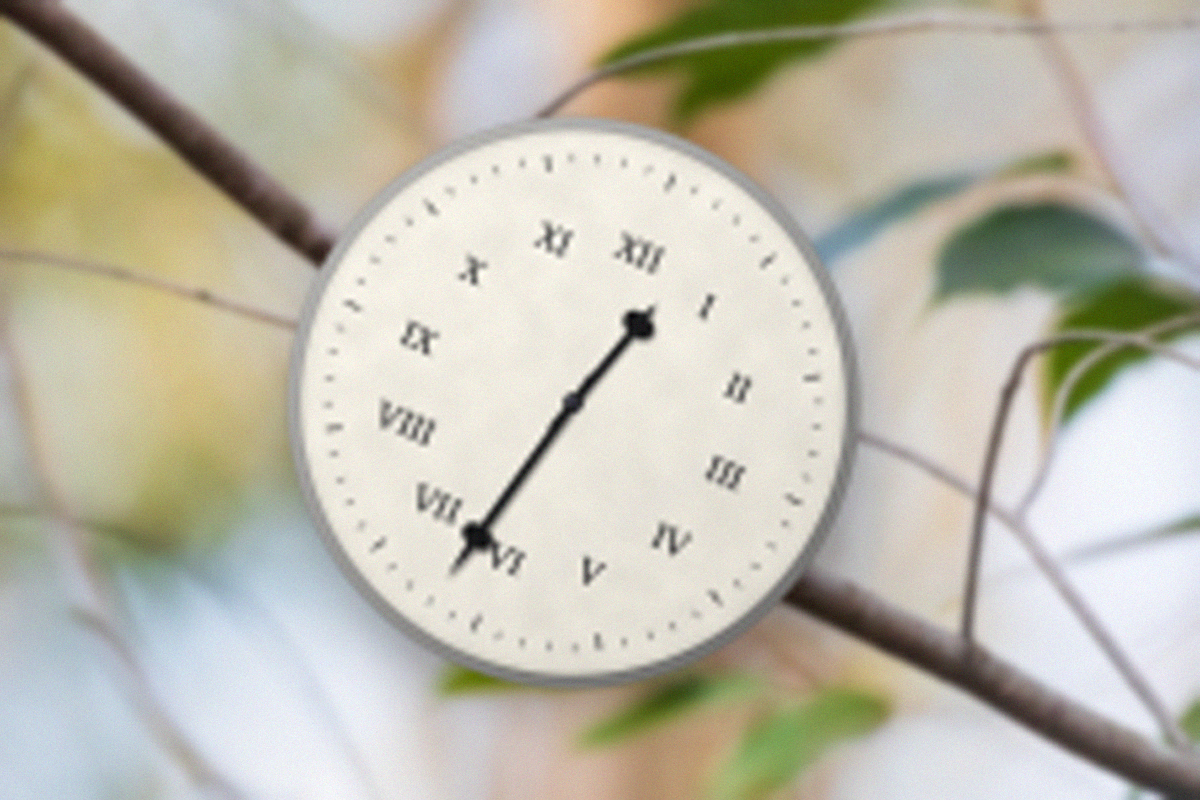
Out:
12.32
